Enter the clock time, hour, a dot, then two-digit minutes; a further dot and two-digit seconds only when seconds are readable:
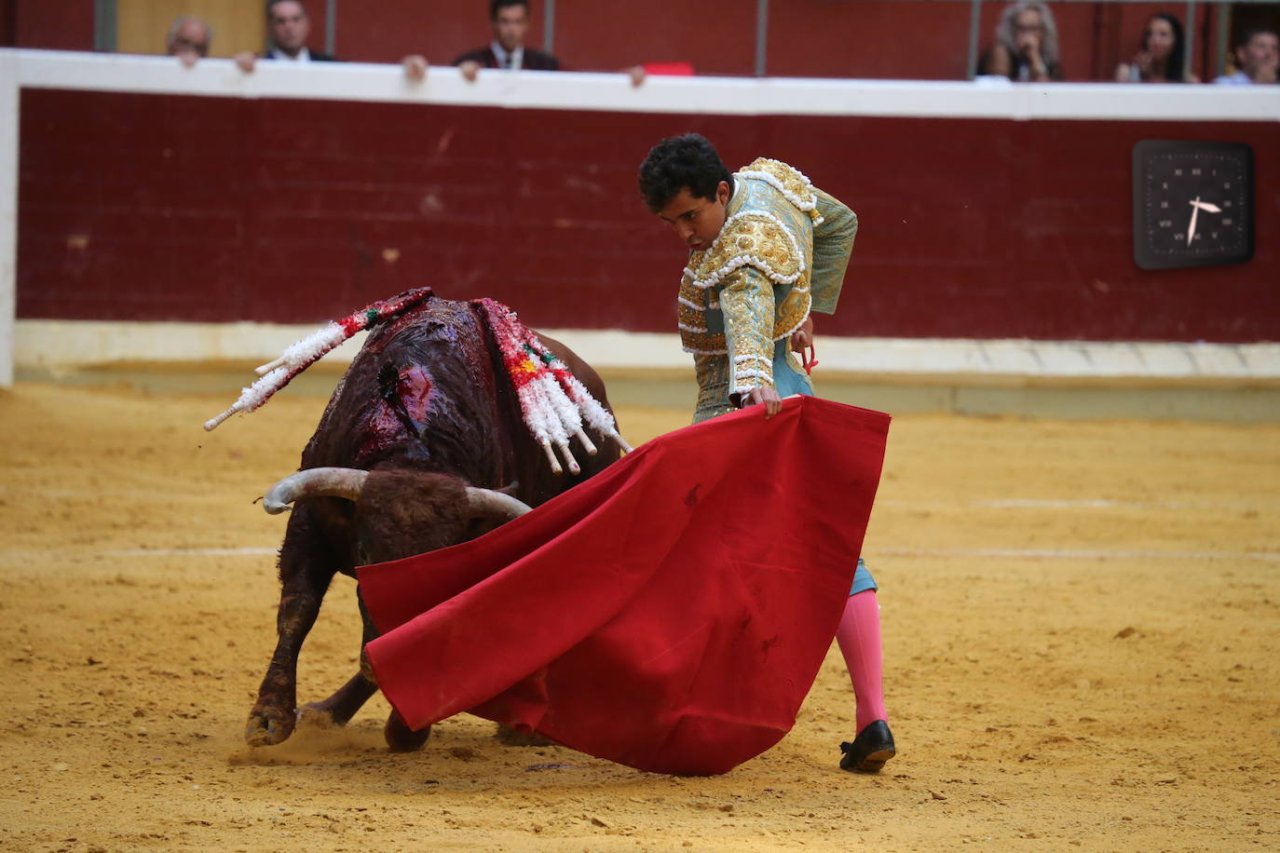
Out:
3.32
